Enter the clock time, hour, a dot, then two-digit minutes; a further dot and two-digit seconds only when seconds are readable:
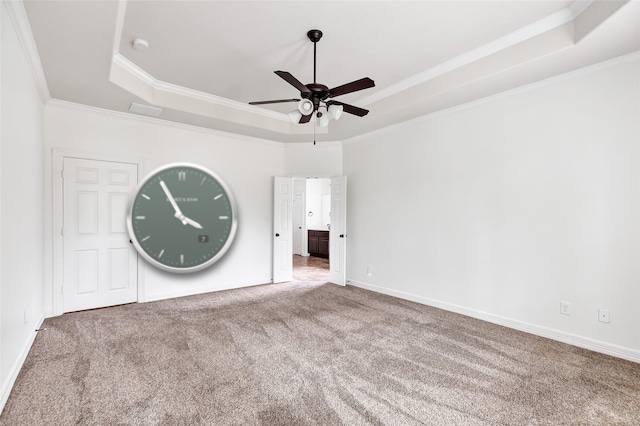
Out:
3.55
